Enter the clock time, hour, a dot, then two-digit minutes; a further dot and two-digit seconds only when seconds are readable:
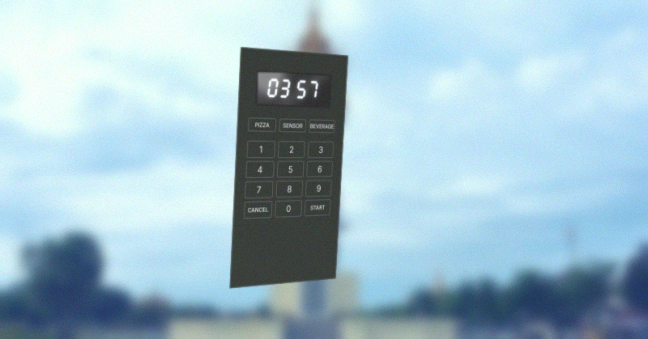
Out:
3.57
